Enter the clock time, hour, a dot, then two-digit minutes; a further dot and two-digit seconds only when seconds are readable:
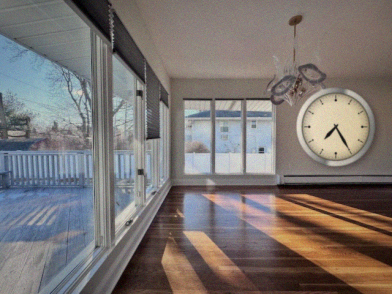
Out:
7.25
